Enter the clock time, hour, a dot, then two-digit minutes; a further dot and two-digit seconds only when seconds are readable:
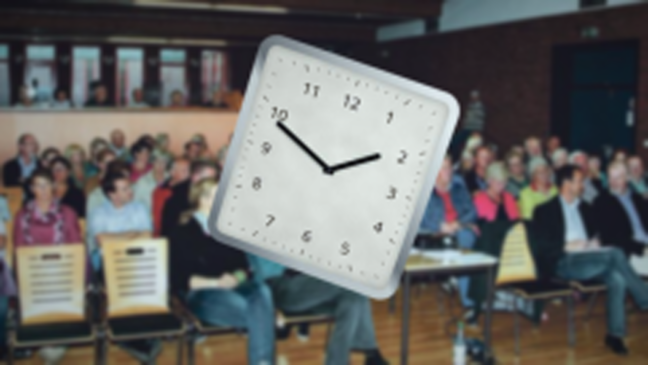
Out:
1.49
